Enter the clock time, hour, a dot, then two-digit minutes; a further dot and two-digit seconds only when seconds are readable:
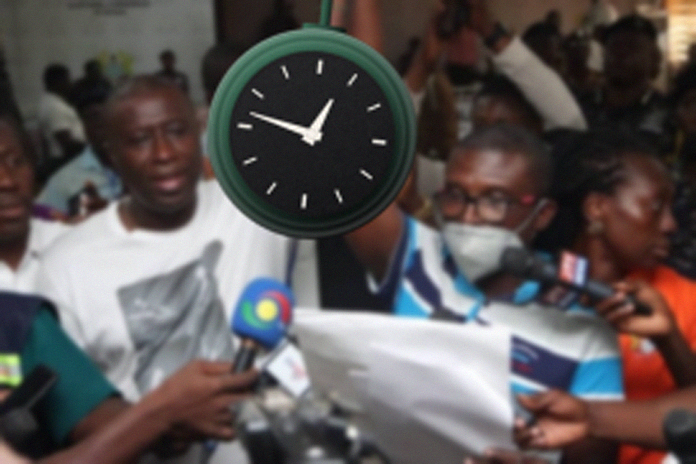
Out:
12.47
